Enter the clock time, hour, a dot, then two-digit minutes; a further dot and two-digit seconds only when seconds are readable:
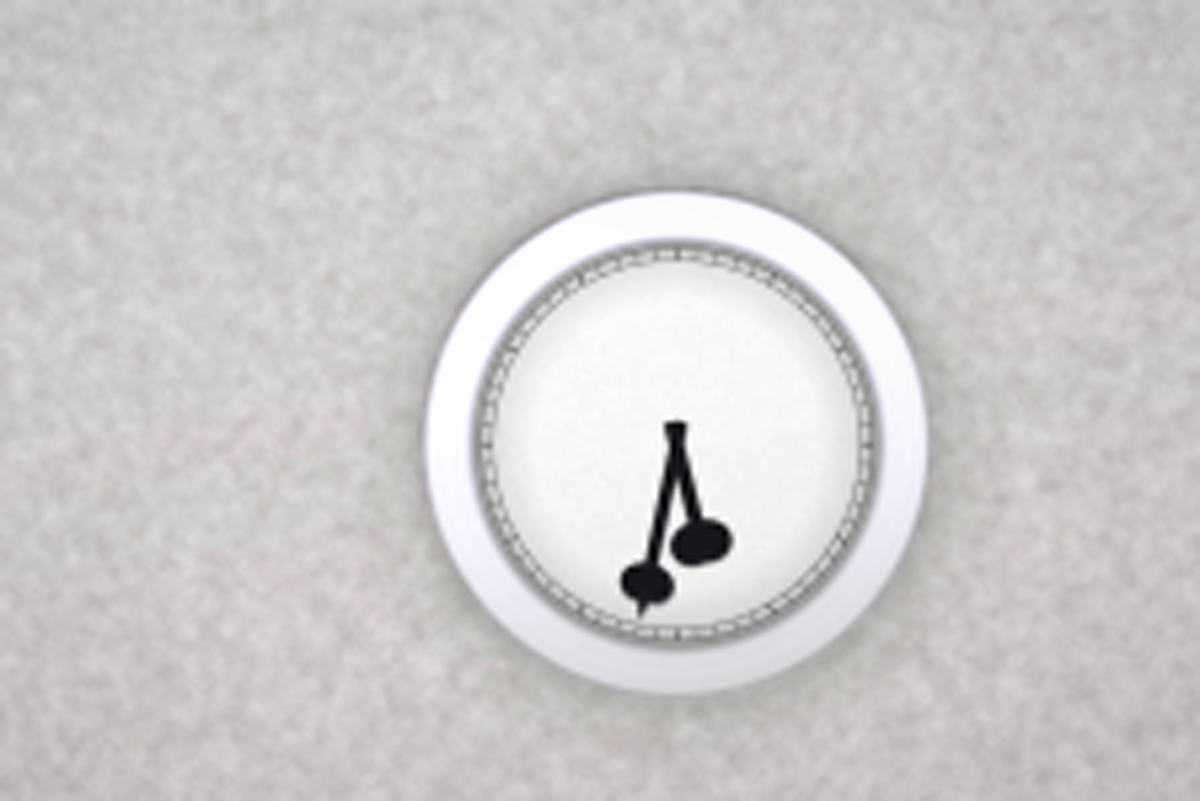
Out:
5.32
